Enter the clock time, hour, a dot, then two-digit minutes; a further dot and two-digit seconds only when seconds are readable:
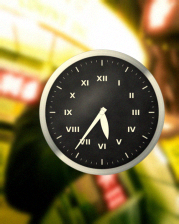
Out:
5.36
